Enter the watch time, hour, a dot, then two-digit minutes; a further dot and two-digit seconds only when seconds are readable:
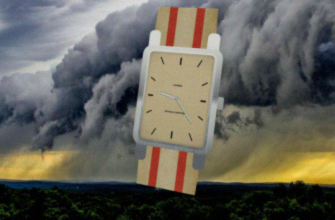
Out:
9.23
